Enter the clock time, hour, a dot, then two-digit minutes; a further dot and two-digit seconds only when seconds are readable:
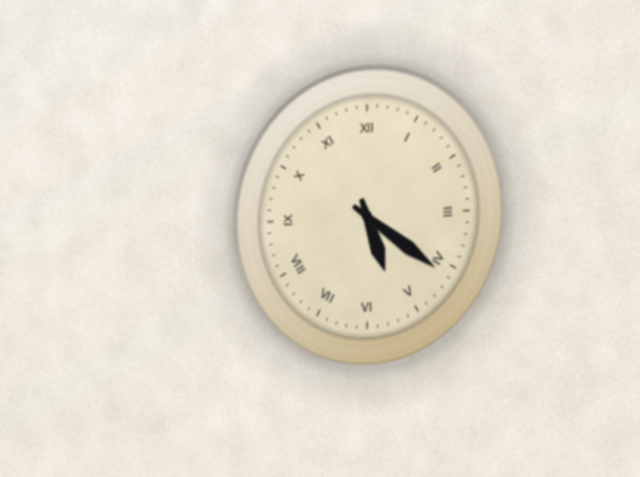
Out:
5.21
